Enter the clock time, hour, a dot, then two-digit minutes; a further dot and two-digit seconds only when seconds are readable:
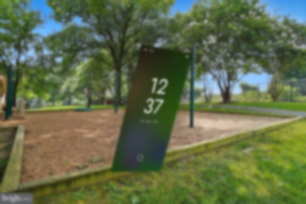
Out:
12.37
